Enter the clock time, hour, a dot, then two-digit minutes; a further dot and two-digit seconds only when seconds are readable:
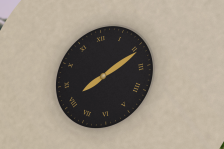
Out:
8.11
